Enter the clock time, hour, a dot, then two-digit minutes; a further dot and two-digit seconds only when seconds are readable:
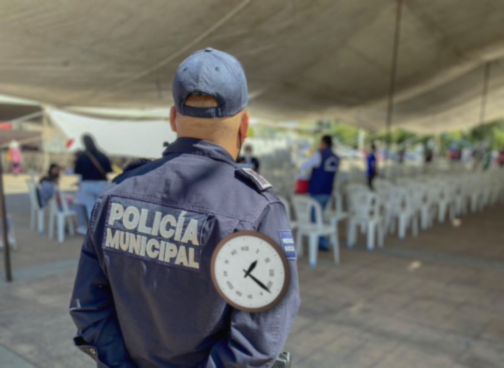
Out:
1.22
